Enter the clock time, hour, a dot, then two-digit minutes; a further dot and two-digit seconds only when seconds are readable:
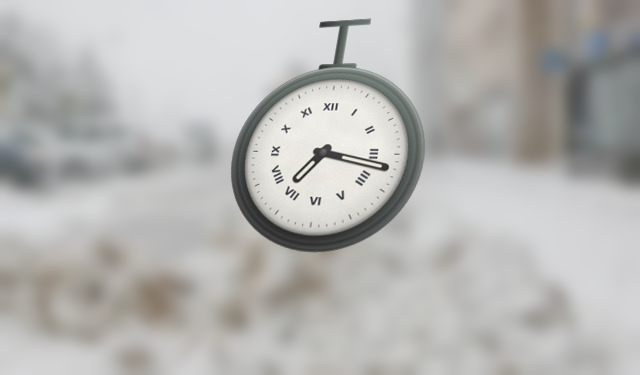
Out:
7.17
